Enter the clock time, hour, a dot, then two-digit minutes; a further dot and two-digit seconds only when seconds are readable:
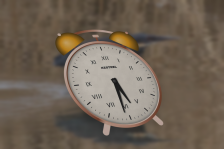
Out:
5.31
